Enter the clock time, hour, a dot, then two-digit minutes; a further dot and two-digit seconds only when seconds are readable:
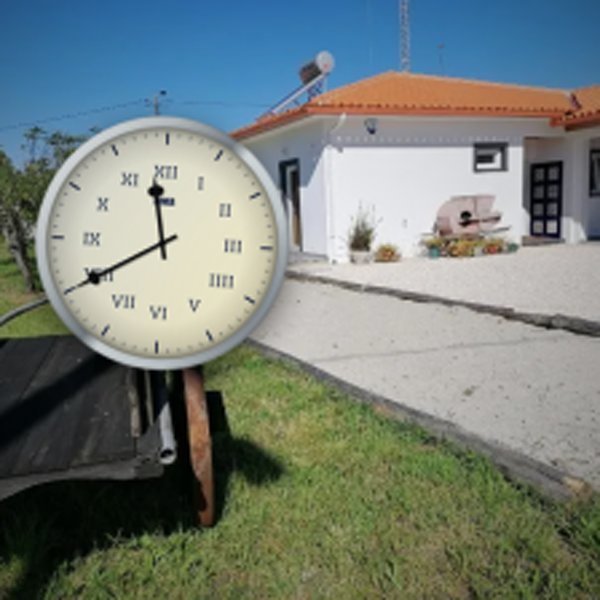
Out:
11.40
